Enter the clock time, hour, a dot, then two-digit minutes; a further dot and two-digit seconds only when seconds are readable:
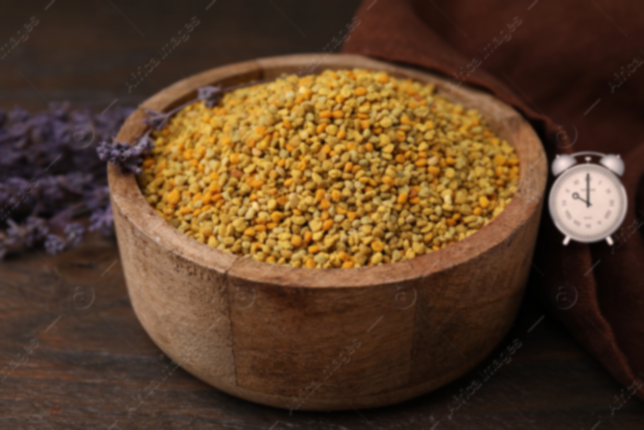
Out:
10.00
